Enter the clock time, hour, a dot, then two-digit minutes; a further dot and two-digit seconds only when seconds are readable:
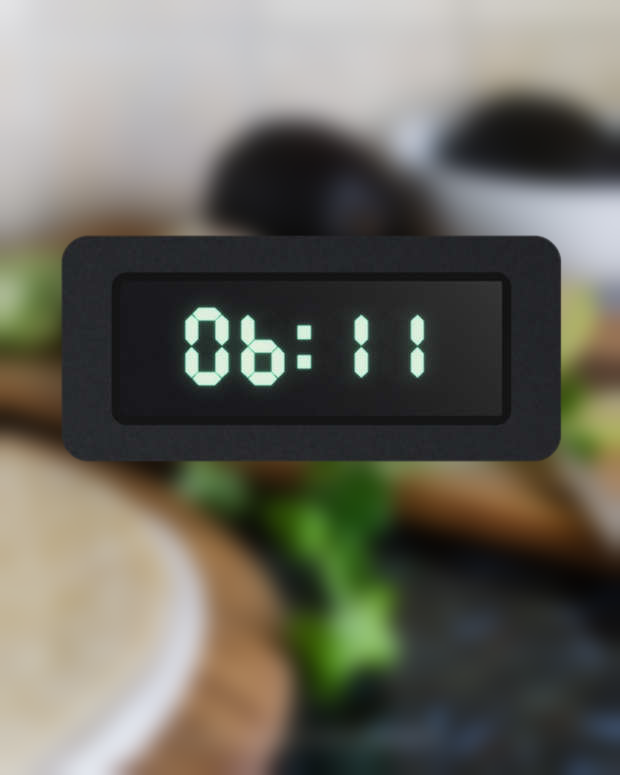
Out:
6.11
